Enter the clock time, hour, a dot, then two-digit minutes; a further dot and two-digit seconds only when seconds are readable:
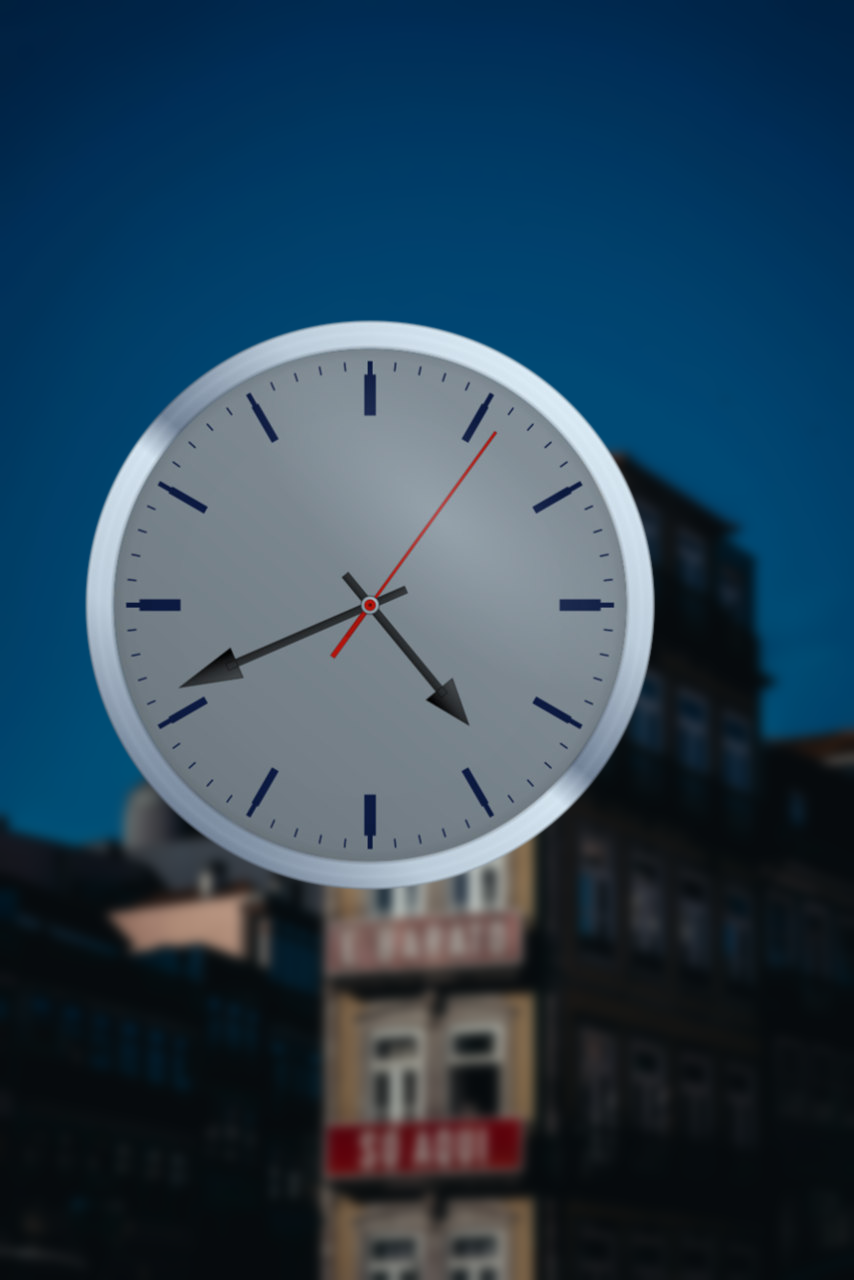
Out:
4.41.06
